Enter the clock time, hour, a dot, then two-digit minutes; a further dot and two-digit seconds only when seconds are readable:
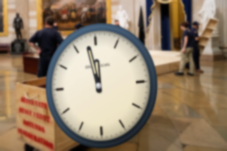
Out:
11.58
